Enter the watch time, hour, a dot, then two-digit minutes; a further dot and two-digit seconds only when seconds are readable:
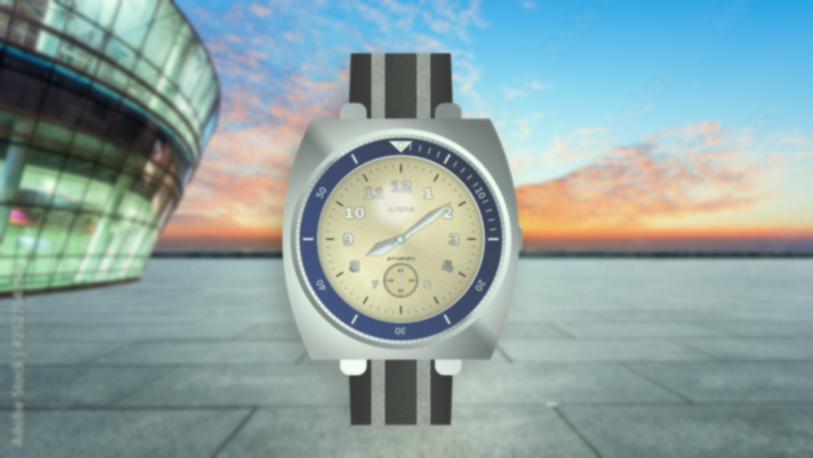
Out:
8.09
